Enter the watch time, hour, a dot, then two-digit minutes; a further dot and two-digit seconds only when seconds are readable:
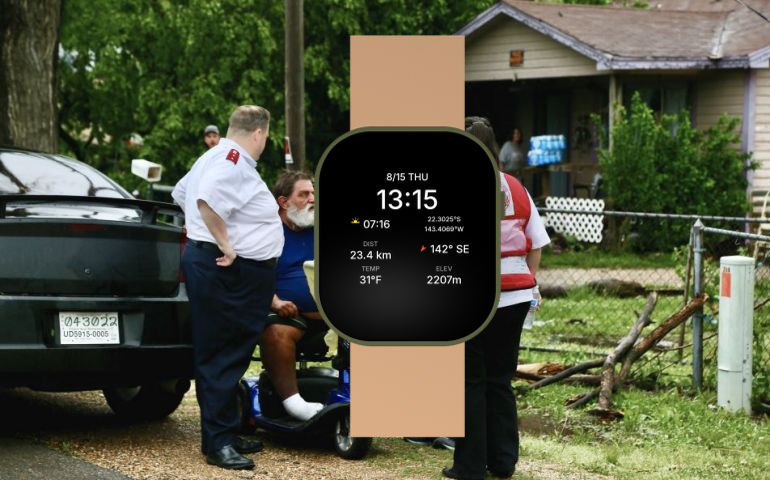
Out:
13.15
